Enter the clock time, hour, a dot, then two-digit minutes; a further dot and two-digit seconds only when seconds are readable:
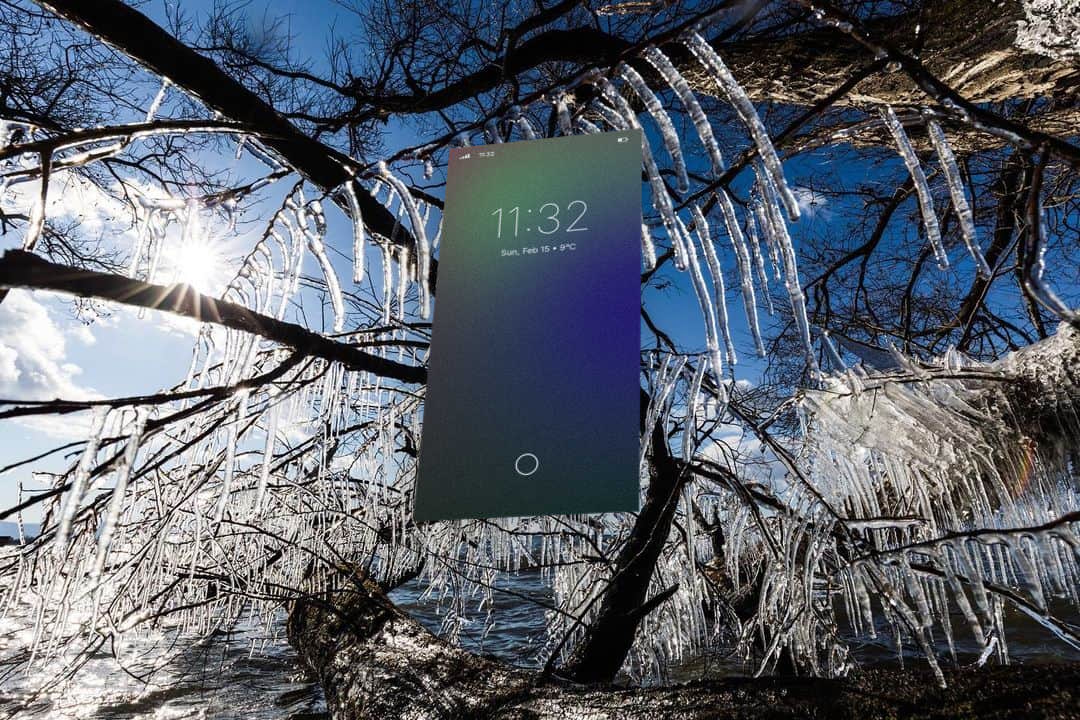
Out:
11.32
